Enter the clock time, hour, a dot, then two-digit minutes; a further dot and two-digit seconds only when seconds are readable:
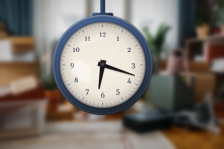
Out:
6.18
